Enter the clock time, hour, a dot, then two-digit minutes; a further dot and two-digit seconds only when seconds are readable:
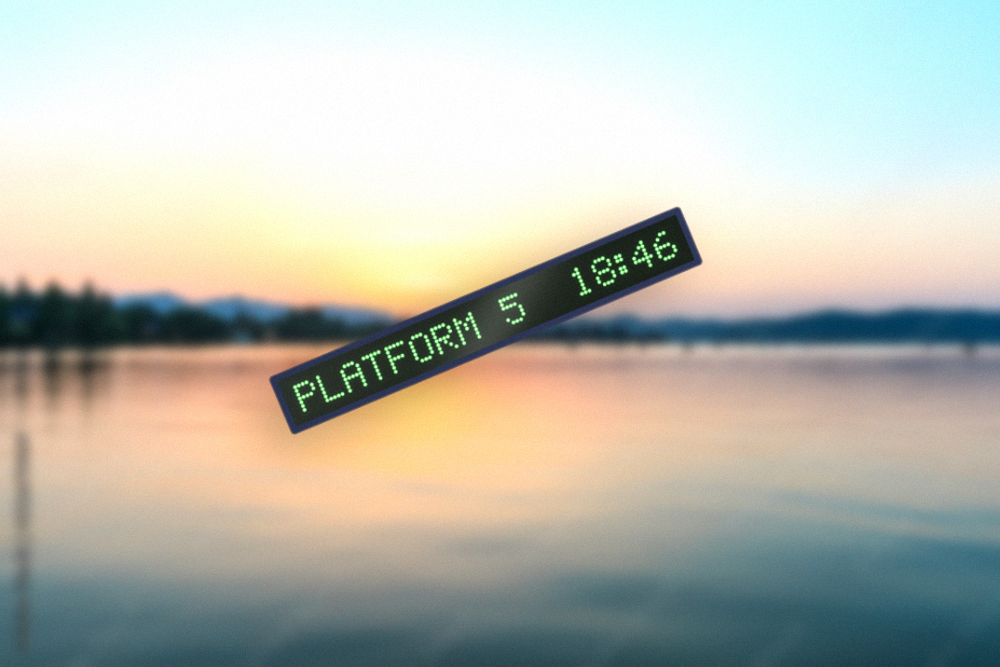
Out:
18.46
